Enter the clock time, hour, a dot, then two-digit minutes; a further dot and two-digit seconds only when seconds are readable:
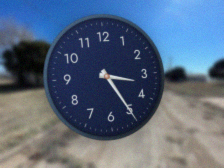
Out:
3.25
